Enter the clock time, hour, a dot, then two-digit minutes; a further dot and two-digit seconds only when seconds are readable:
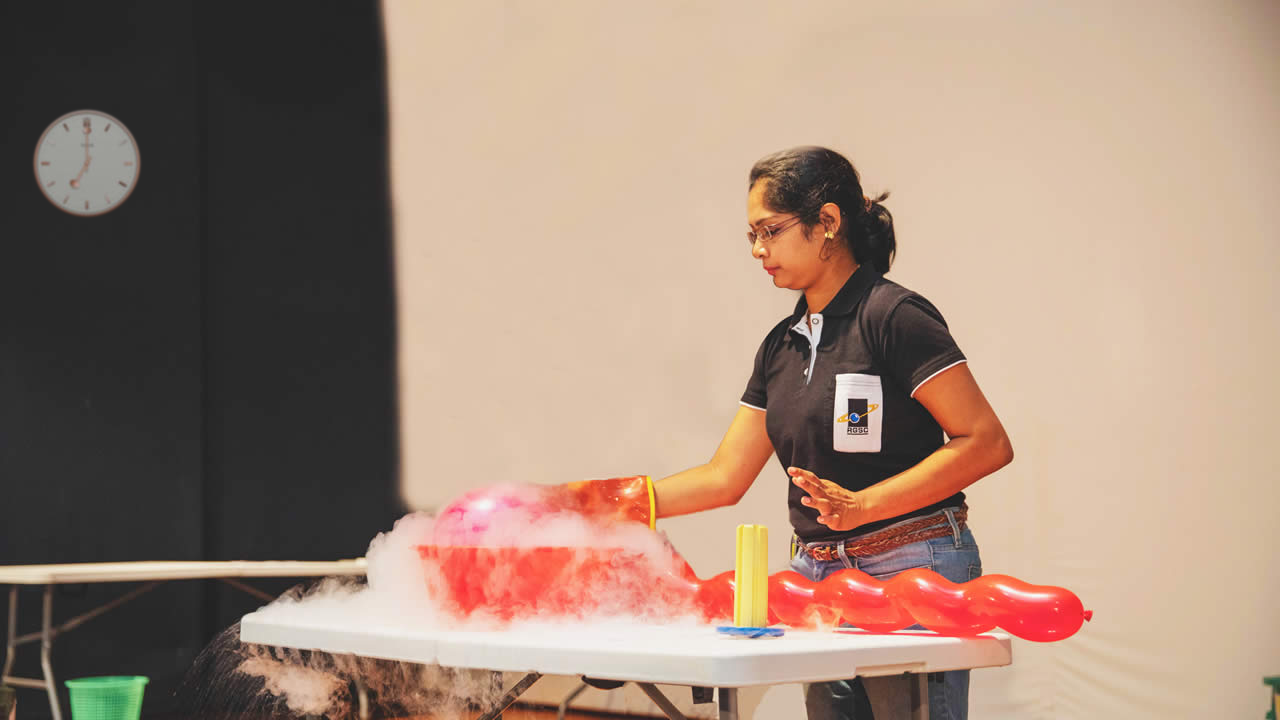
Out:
7.00
